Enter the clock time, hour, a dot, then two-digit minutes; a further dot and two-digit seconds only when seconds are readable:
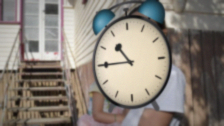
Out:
10.45
